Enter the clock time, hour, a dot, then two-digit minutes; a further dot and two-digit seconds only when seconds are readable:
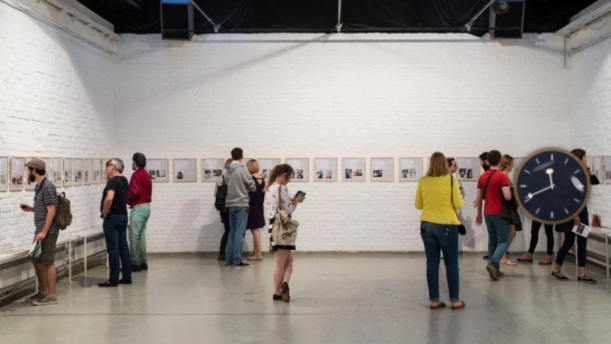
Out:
11.41
